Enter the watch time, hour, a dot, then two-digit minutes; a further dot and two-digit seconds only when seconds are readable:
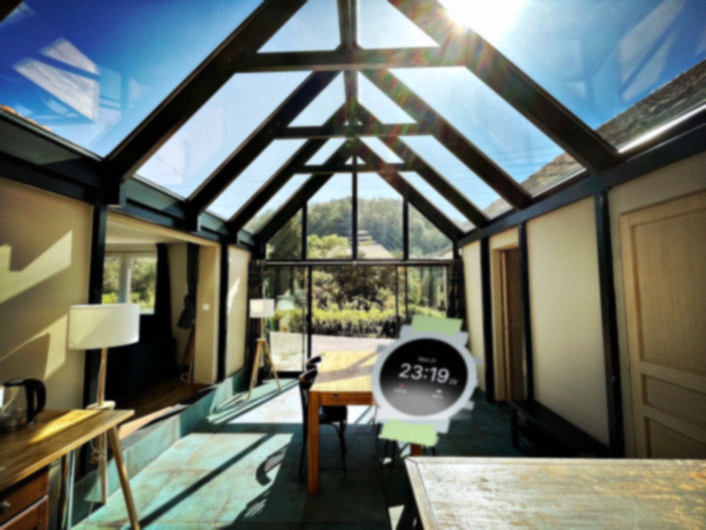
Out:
23.19
